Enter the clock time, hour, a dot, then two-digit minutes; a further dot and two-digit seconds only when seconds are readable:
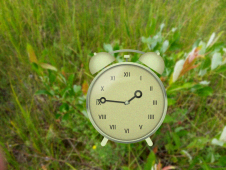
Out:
1.46
